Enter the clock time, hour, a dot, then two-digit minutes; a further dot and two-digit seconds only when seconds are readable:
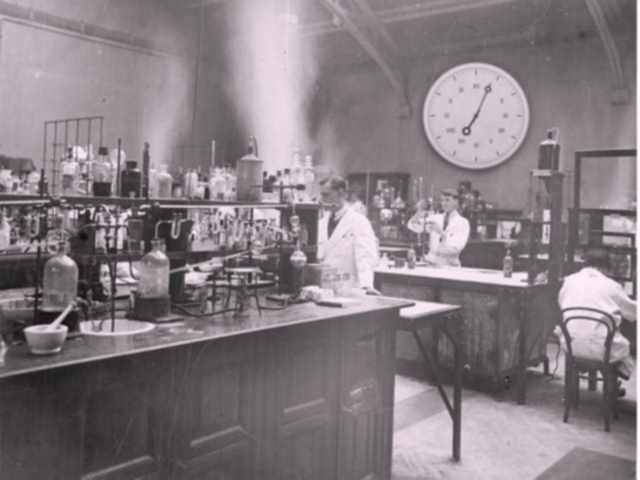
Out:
7.04
